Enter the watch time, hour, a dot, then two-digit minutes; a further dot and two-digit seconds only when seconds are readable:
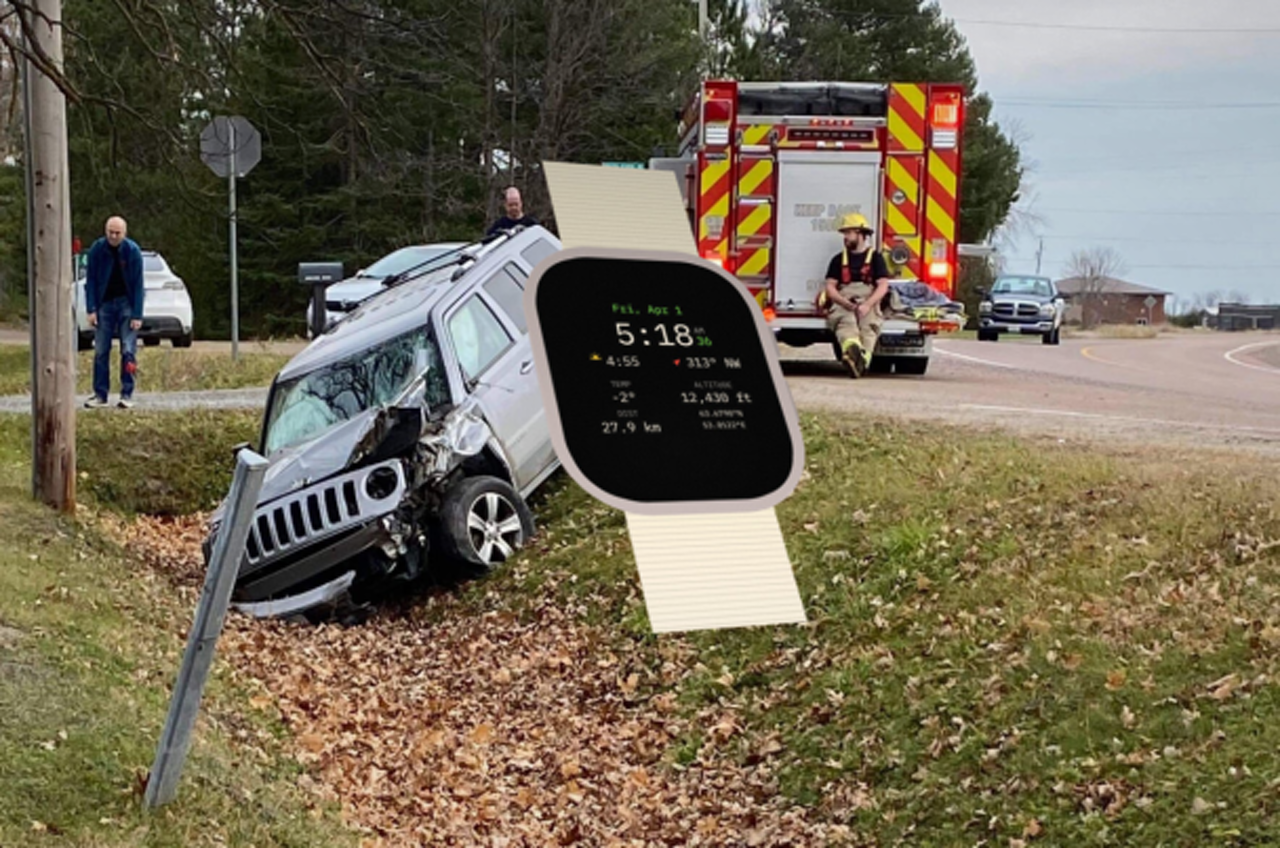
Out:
5.18
